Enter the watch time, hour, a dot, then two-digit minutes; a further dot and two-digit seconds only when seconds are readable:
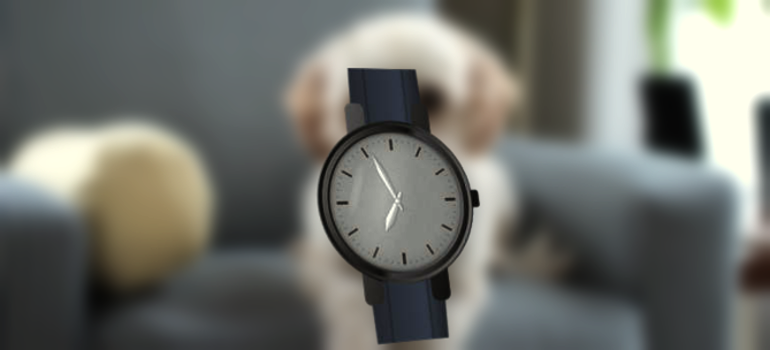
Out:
6.56
